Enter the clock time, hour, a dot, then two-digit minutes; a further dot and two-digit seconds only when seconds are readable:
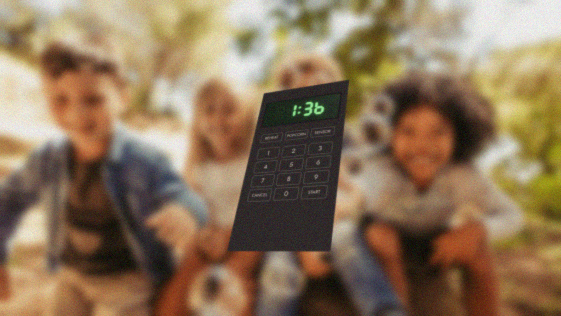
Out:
1.36
